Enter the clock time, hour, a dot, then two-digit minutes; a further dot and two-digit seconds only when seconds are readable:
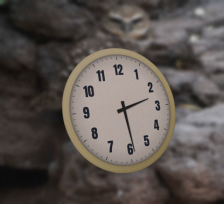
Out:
2.29
